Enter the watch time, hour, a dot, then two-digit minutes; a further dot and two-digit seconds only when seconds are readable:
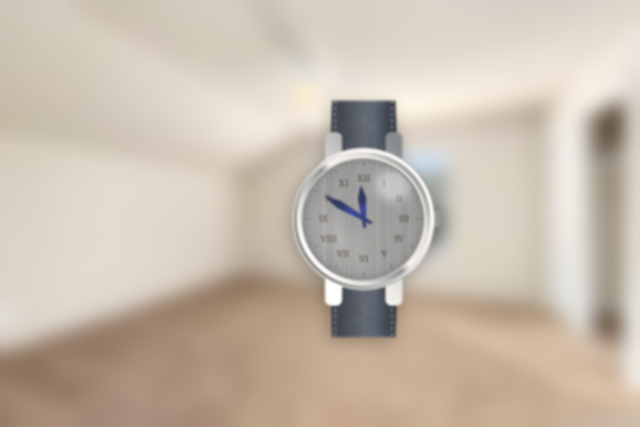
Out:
11.50
